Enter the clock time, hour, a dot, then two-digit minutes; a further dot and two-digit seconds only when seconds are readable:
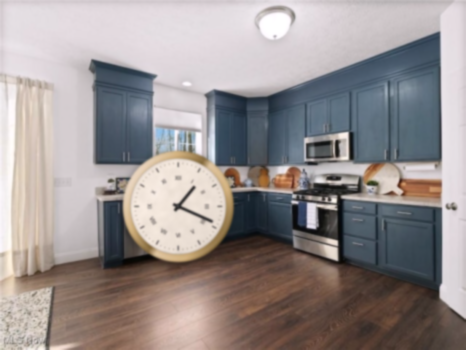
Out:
1.19
